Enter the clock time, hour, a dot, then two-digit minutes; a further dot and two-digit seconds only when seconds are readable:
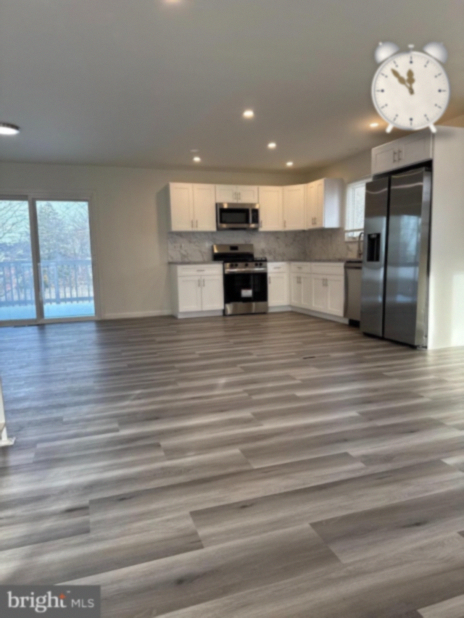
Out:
11.53
